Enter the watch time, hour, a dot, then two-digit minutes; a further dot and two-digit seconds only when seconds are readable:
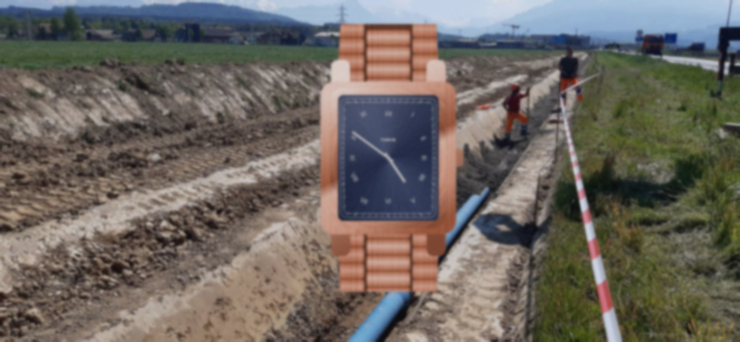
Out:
4.51
